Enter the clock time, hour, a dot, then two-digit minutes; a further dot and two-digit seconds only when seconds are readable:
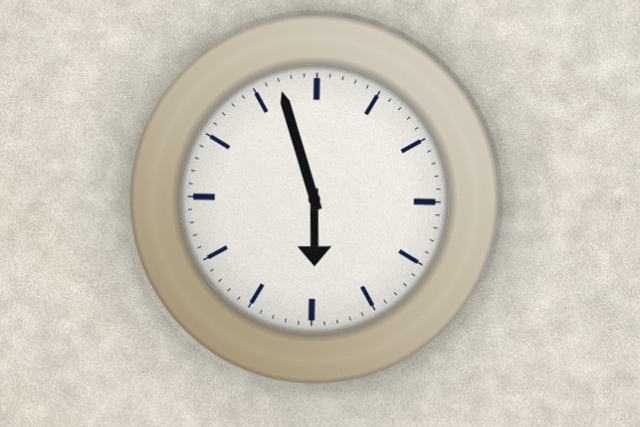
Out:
5.57
